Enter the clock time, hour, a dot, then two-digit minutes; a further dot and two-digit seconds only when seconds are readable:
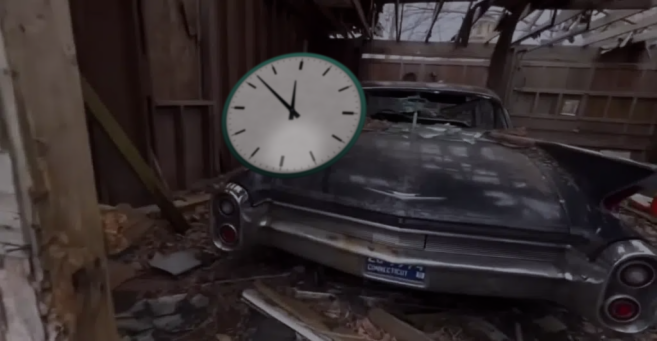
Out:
11.52
